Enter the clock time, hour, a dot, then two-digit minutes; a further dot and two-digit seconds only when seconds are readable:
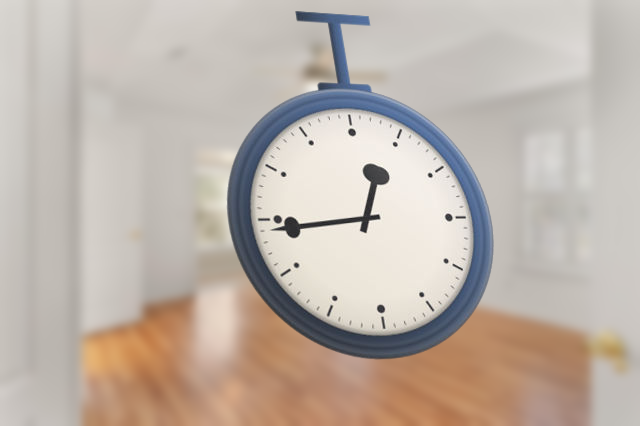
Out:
12.44
